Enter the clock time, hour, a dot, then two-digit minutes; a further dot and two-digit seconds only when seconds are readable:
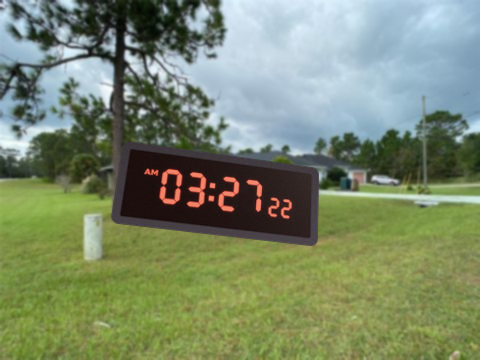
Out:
3.27.22
